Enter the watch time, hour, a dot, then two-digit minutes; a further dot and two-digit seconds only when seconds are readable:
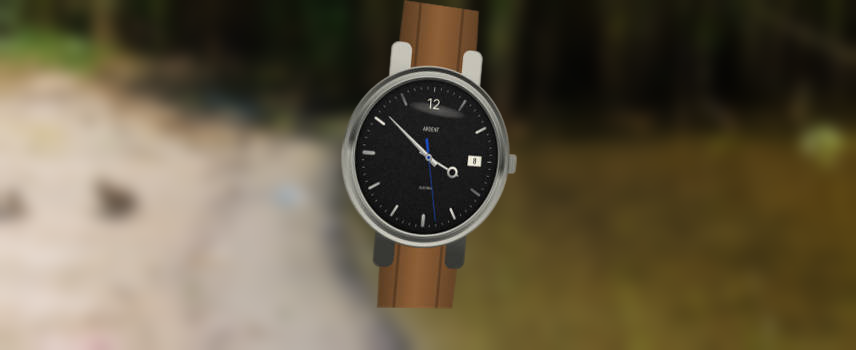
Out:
3.51.28
